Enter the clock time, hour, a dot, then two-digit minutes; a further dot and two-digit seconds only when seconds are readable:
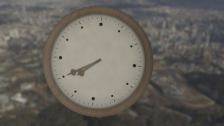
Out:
7.40
